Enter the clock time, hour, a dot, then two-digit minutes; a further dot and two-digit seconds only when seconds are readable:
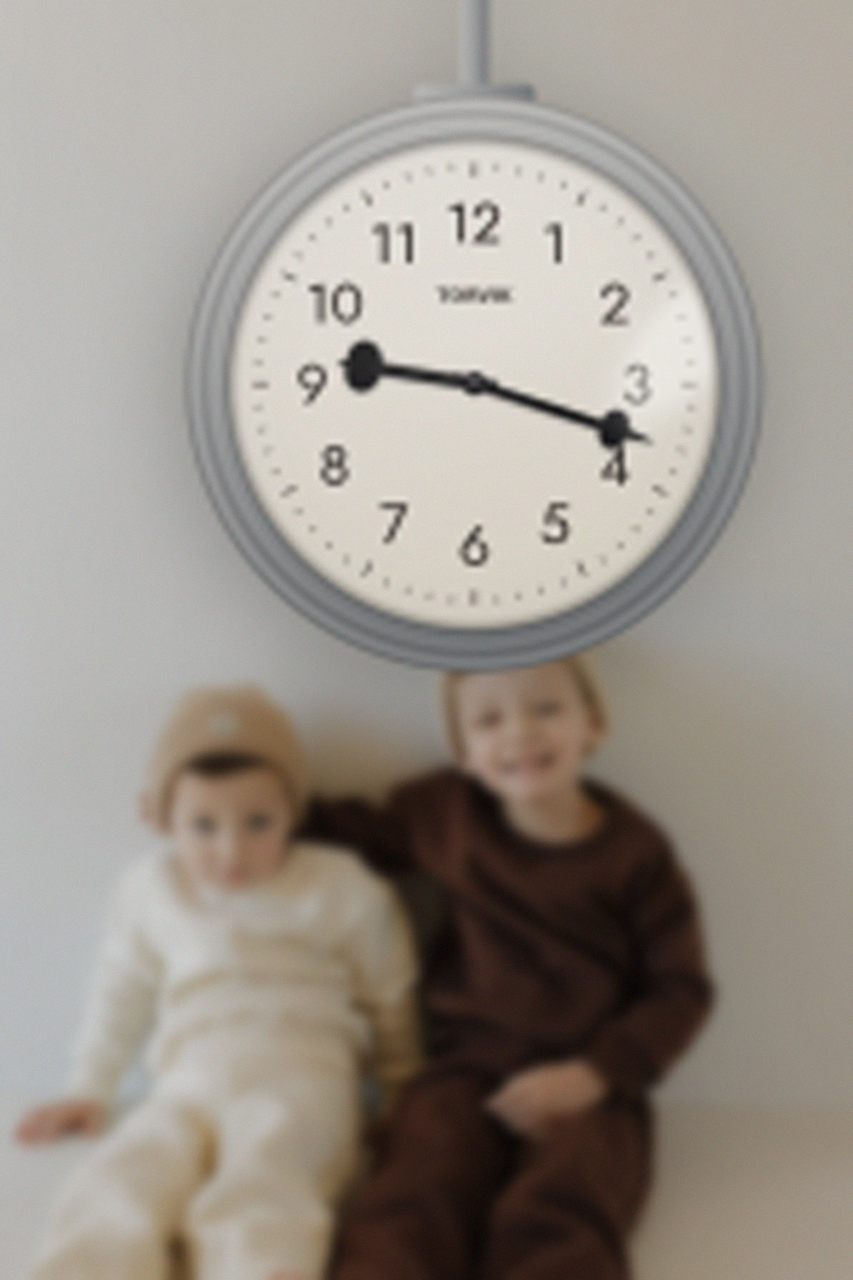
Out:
9.18
